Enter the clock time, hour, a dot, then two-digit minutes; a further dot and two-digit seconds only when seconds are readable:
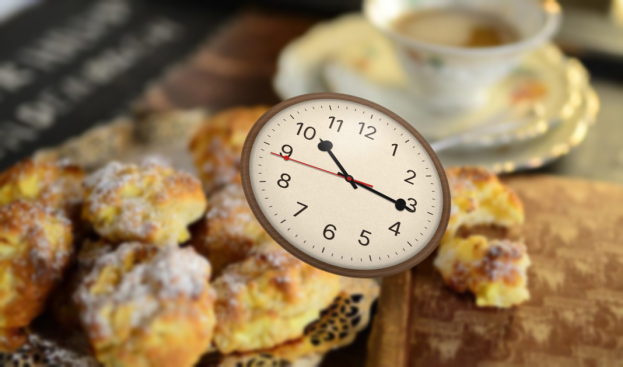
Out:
10.15.44
